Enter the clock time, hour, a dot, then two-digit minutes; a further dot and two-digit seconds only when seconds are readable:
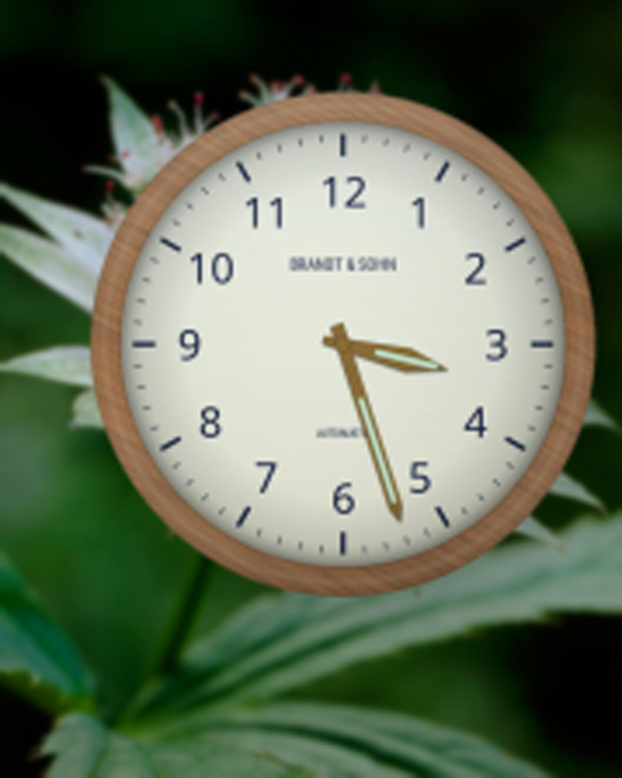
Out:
3.27
